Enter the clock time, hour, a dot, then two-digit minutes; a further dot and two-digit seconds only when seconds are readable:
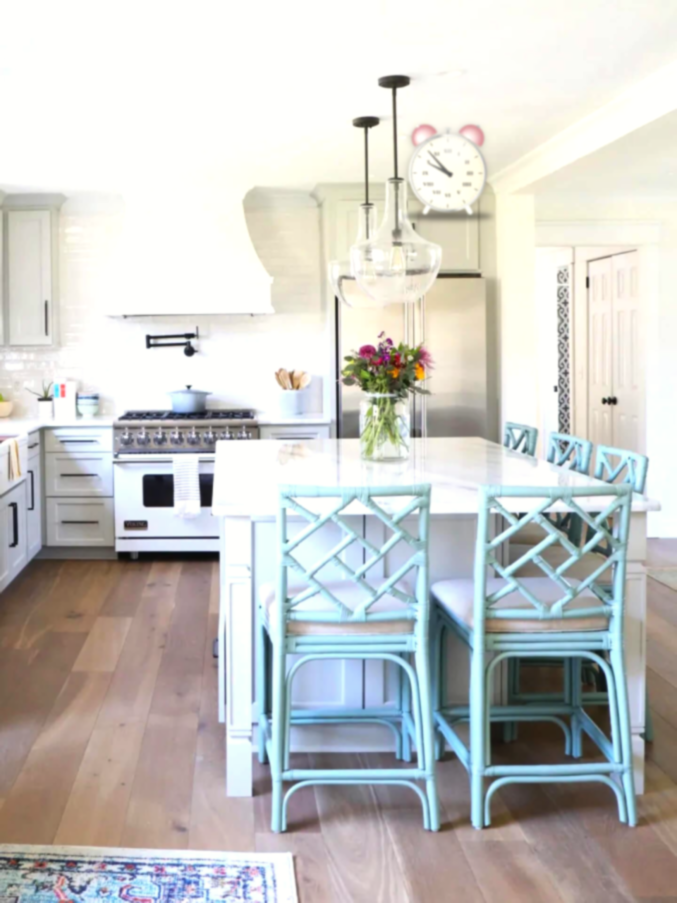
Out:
9.53
